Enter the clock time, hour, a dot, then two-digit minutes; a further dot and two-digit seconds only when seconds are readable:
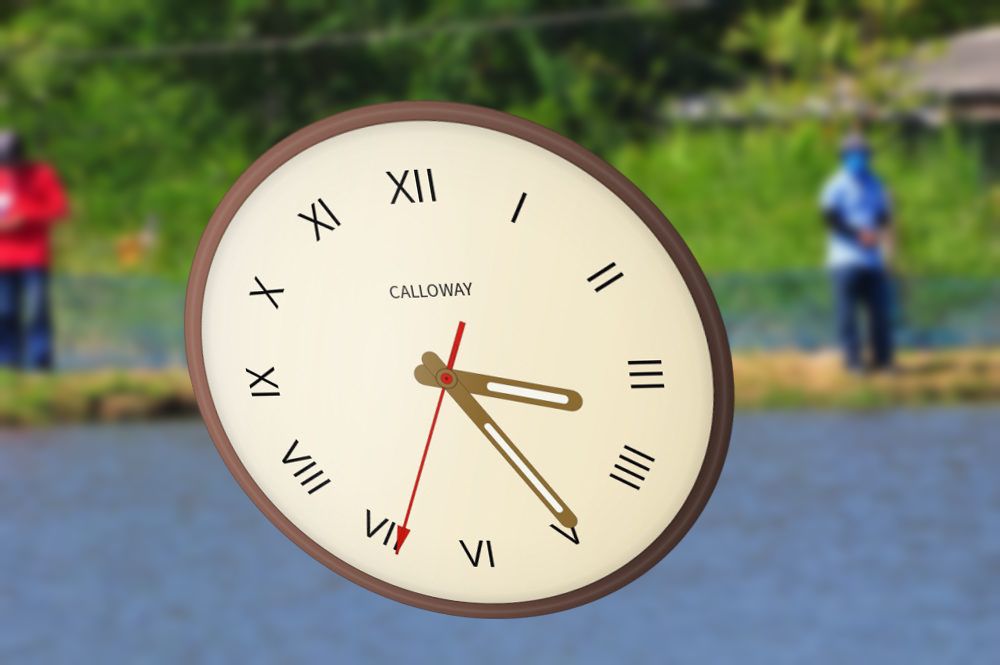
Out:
3.24.34
